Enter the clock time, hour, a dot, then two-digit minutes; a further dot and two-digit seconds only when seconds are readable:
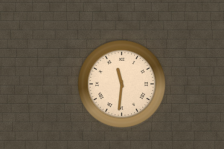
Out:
11.31
